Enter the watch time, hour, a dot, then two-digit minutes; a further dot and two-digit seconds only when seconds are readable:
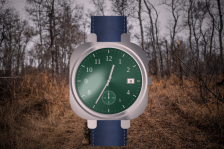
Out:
12.35
